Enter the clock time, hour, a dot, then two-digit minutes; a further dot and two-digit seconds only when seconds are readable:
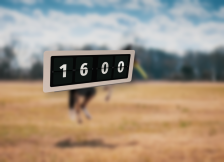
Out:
16.00
